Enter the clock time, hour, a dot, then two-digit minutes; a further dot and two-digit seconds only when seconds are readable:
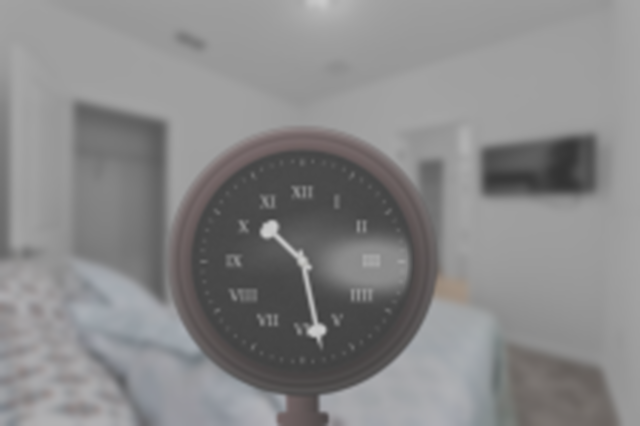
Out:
10.28
